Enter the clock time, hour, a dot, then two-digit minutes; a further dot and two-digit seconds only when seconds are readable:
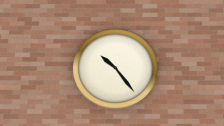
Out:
10.24
